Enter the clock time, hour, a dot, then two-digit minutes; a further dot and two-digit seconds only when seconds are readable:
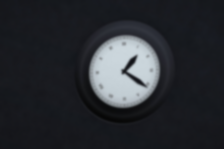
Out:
1.21
